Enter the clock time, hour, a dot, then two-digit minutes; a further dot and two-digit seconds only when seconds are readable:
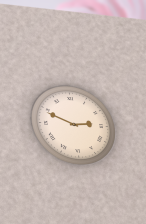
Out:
2.49
